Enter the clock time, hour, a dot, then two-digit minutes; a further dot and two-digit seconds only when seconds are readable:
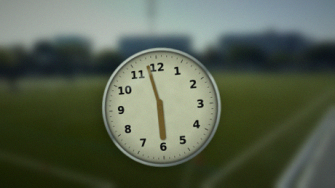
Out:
5.58
